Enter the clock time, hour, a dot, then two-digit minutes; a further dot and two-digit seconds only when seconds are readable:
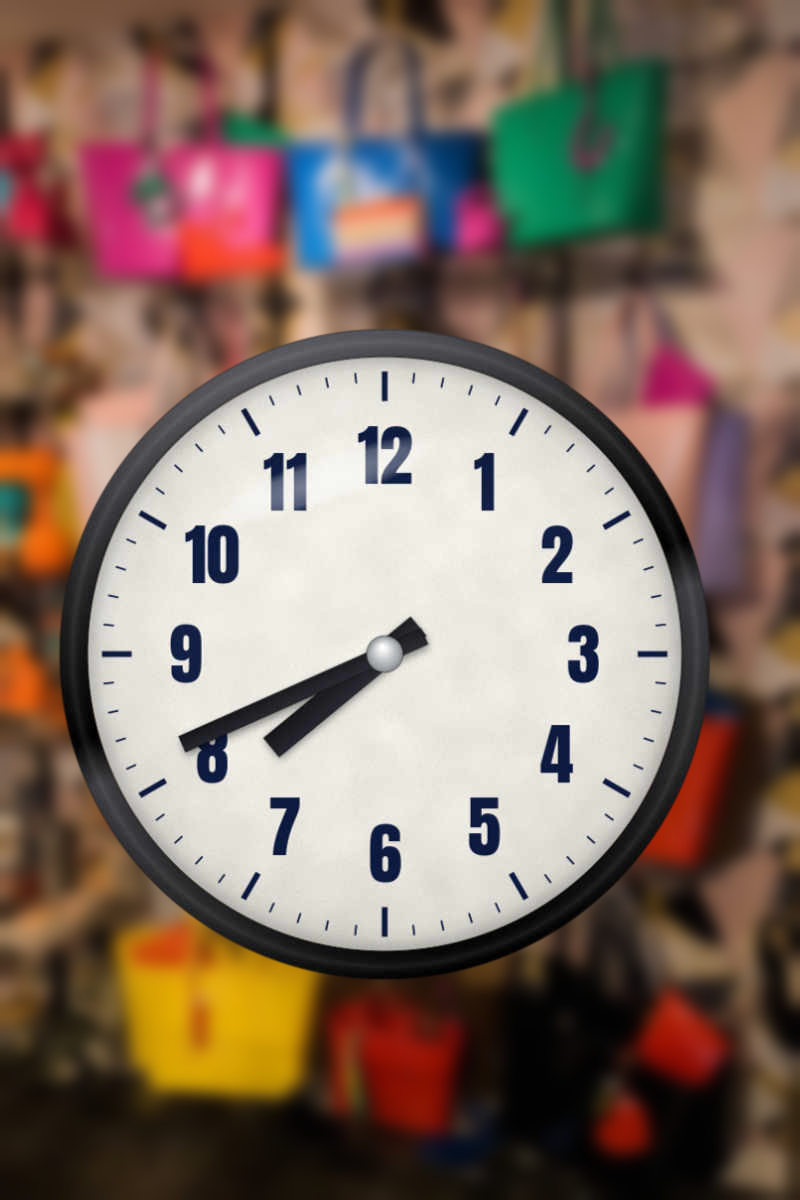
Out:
7.41
